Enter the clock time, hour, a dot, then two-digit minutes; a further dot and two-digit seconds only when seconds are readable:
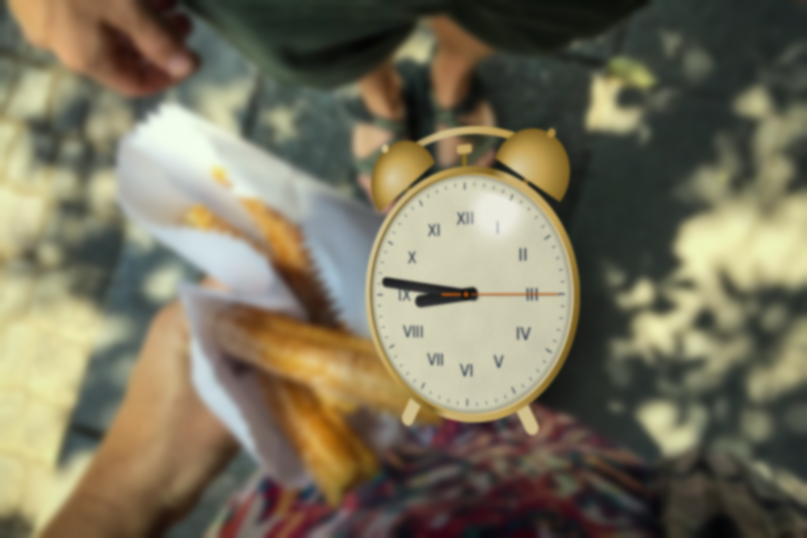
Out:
8.46.15
